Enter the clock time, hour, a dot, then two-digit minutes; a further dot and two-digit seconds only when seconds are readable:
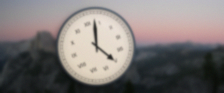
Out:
5.03
